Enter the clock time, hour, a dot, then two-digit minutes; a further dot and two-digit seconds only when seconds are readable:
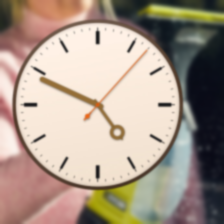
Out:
4.49.07
